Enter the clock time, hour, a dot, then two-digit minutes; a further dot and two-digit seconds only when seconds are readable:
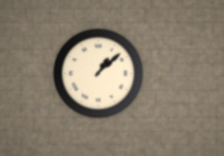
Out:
1.08
